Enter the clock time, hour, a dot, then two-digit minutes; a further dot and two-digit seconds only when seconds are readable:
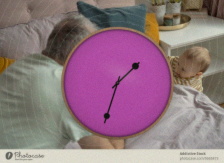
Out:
1.33
